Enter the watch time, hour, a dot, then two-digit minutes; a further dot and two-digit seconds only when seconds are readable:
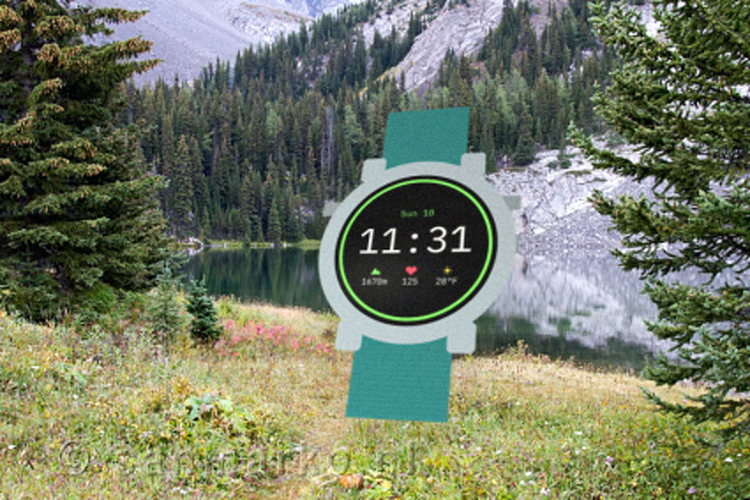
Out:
11.31
